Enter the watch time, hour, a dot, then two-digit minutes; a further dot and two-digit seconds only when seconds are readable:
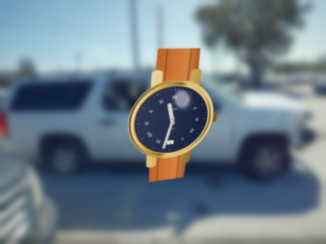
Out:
11.32
